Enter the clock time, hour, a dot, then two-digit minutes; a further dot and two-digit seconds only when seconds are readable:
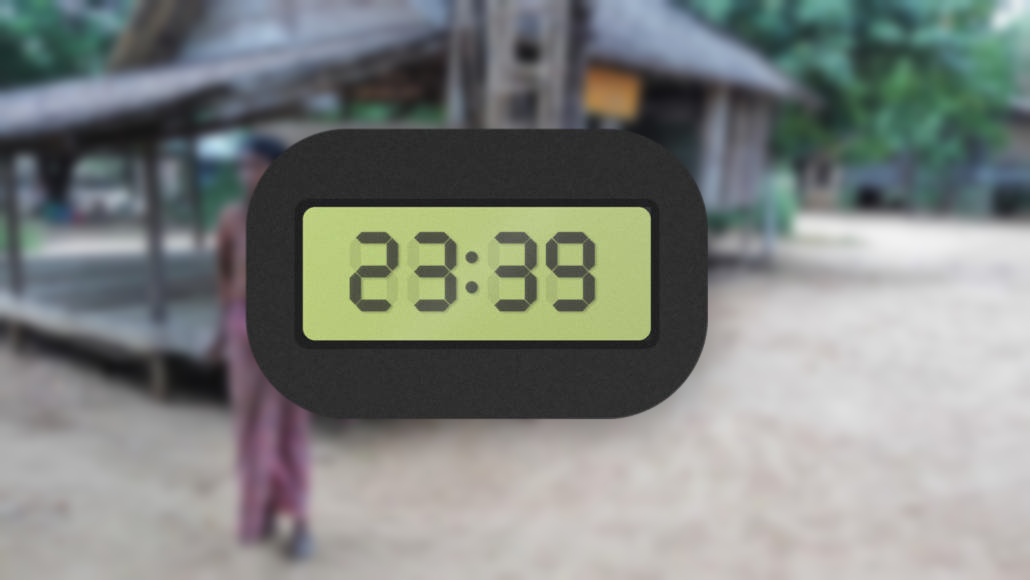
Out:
23.39
